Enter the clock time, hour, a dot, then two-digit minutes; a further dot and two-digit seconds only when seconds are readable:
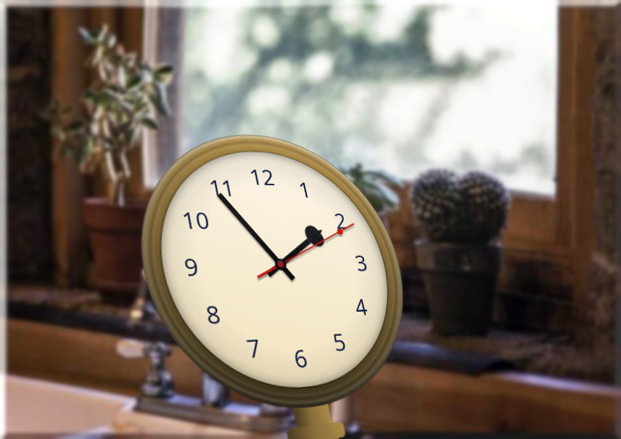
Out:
1.54.11
